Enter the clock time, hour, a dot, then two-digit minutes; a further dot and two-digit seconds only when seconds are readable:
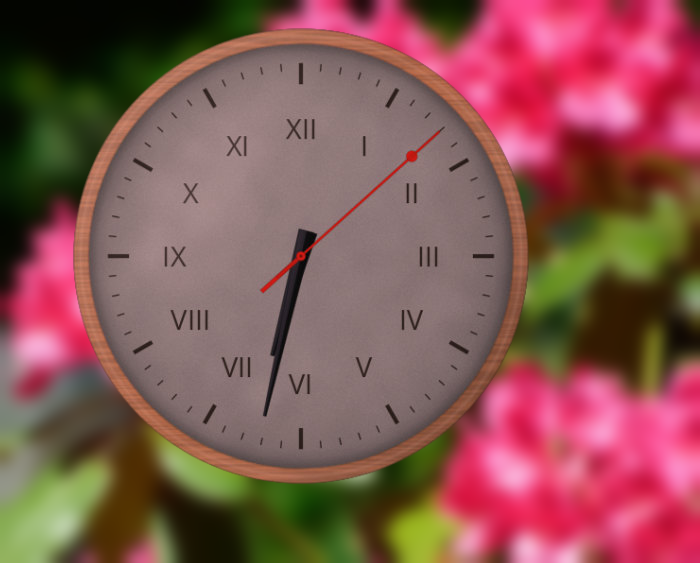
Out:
6.32.08
